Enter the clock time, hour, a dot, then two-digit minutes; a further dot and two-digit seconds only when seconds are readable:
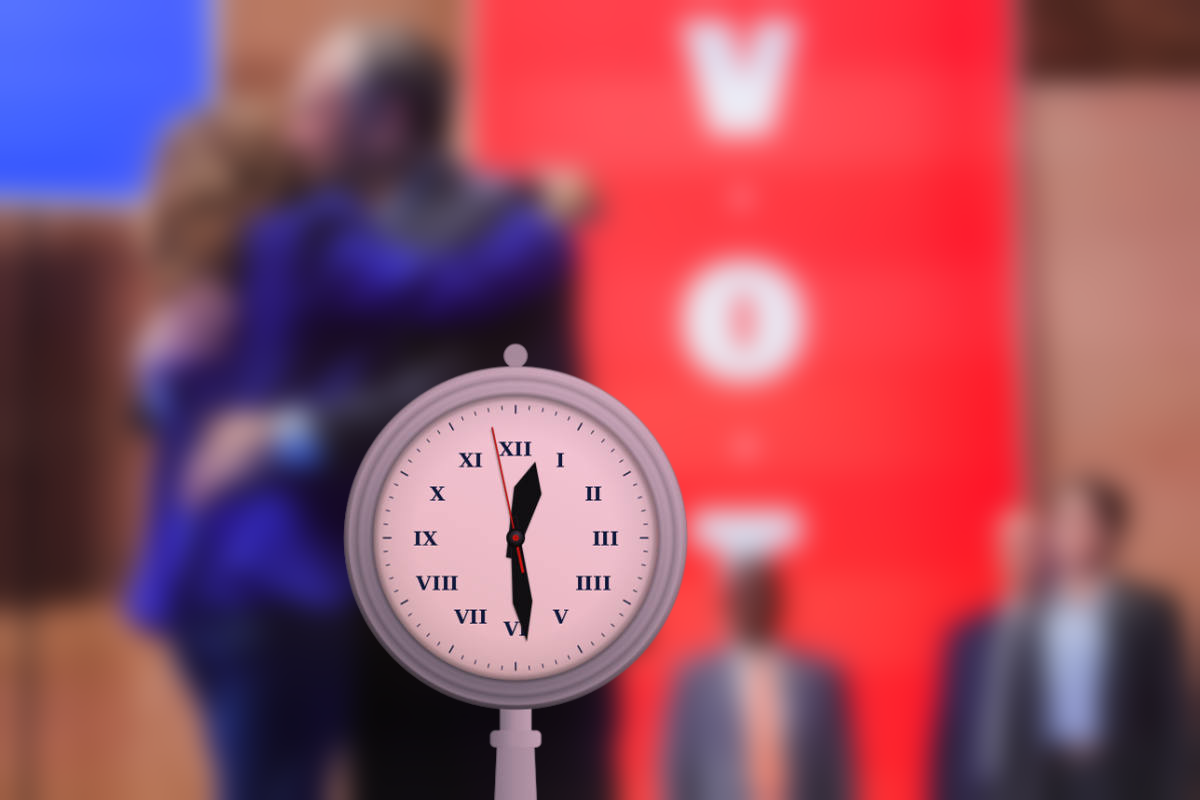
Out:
12.28.58
